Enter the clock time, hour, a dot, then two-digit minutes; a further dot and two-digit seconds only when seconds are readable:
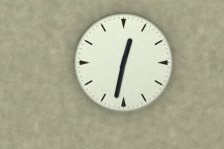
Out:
12.32
